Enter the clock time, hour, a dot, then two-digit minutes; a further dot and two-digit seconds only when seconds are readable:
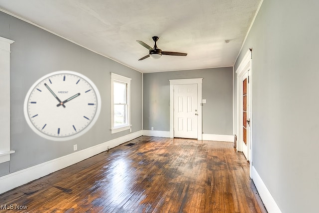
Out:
1.53
